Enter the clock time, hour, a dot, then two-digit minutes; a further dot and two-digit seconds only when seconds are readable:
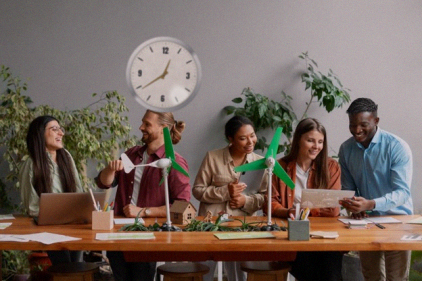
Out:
12.39
